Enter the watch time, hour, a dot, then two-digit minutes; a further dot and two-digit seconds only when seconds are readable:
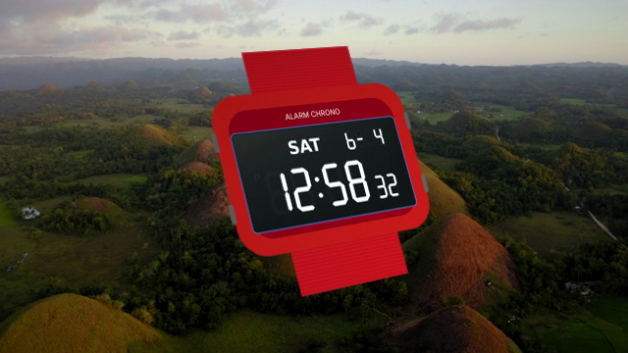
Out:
12.58.32
